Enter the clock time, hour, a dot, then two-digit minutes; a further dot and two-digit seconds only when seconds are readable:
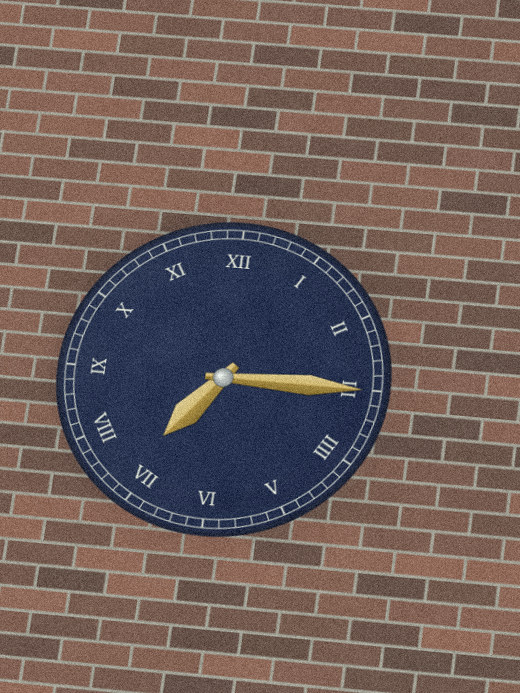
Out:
7.15
